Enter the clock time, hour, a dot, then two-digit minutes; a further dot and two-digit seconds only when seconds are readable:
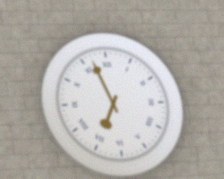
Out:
6.57
